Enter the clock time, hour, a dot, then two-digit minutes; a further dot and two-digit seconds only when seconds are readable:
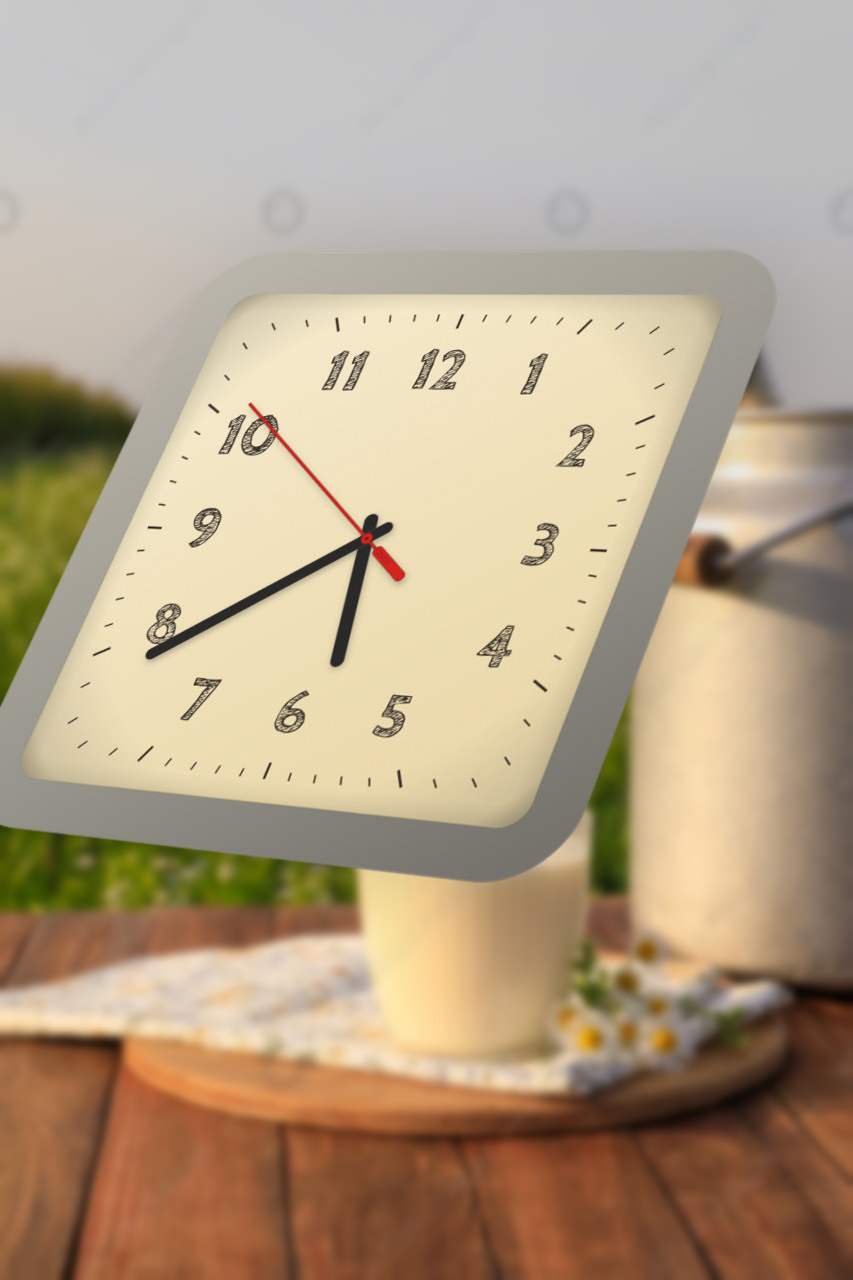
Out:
5.38.51
